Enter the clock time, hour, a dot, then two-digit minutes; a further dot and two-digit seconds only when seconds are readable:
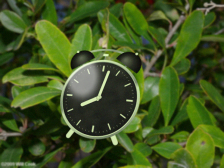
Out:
8.02
